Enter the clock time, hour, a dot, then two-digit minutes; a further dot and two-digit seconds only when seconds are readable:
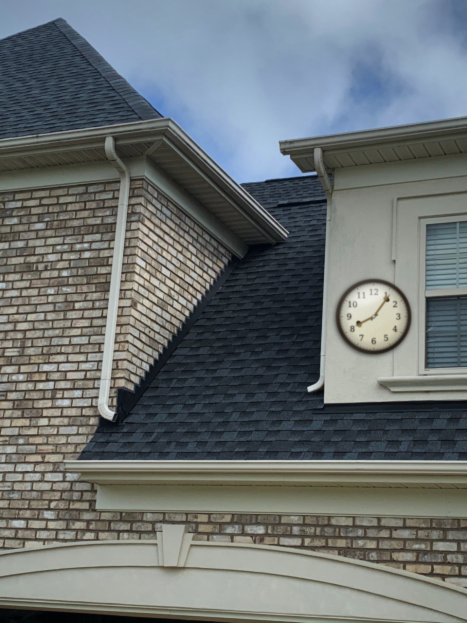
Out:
8.06
